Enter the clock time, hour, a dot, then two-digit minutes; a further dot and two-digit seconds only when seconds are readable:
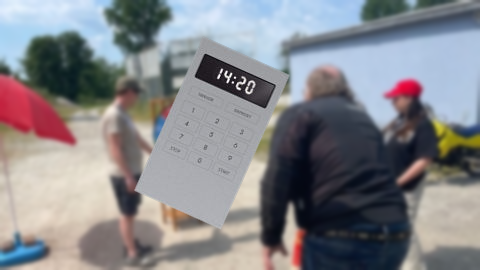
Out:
14.20
